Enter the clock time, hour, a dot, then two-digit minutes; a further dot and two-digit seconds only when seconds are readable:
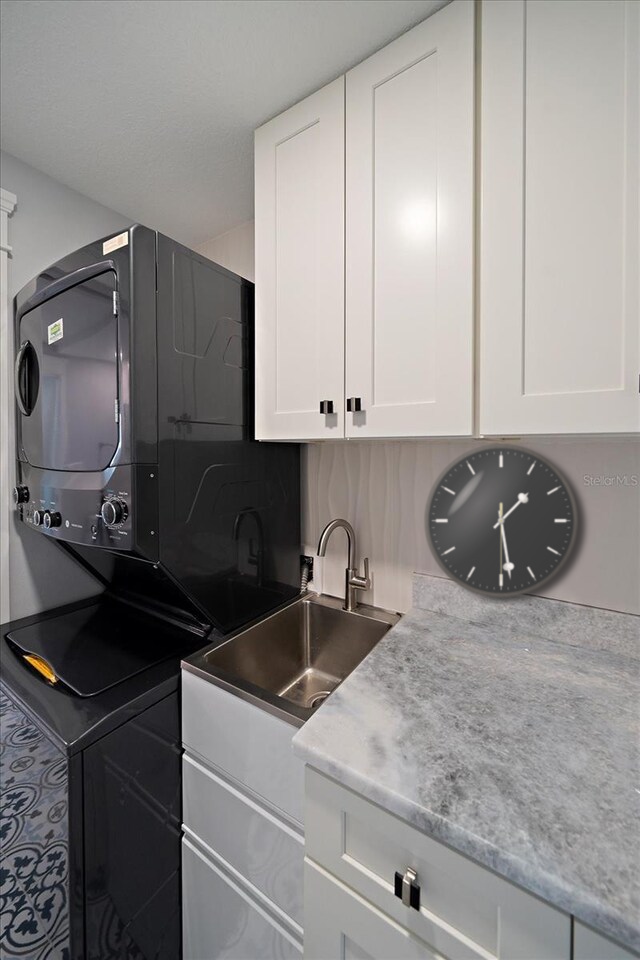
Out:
1.28.30
